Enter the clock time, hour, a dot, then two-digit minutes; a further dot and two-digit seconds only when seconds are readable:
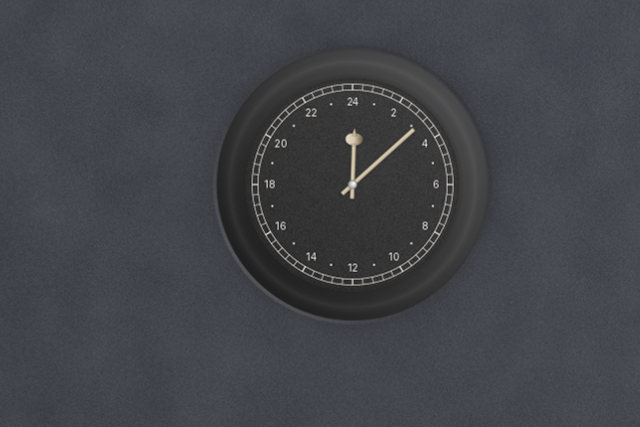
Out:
0.08
